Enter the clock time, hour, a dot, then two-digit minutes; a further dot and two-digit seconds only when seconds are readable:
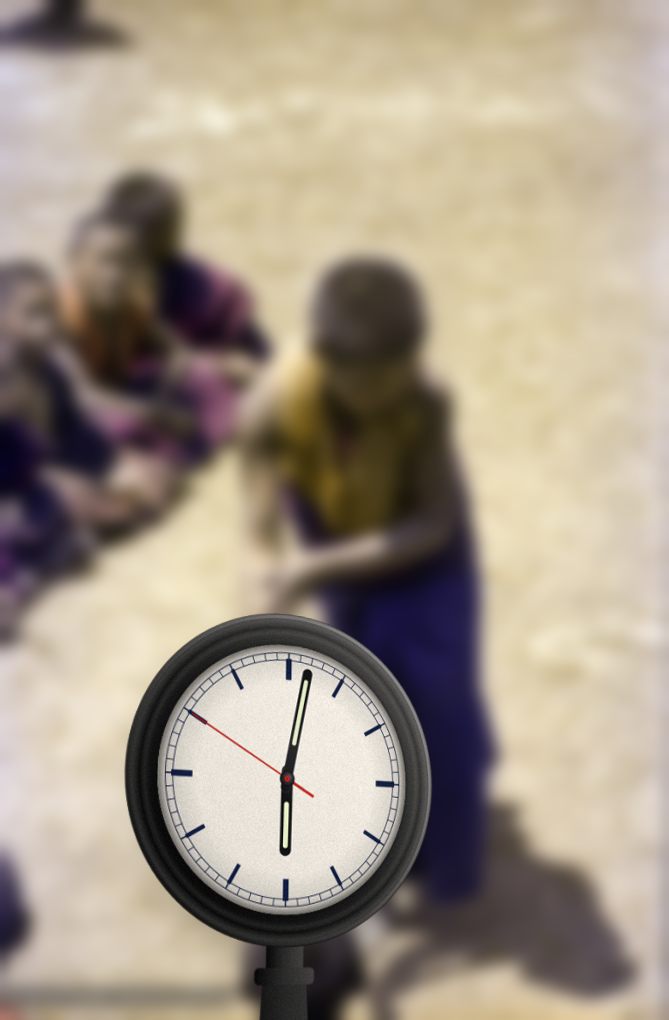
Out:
6.01.50
